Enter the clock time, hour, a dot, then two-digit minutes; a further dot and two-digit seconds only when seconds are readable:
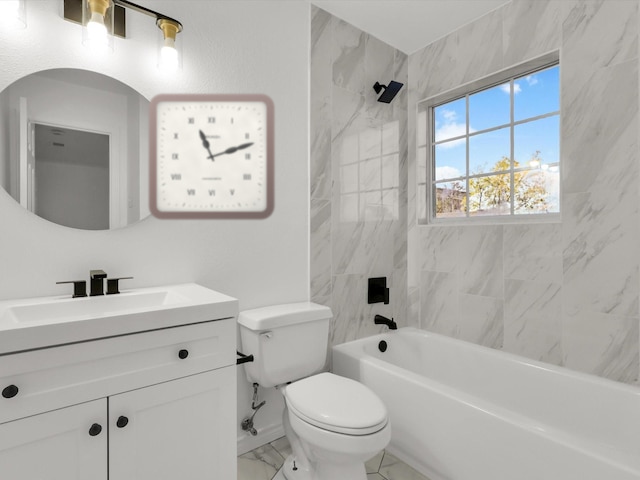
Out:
11.12
